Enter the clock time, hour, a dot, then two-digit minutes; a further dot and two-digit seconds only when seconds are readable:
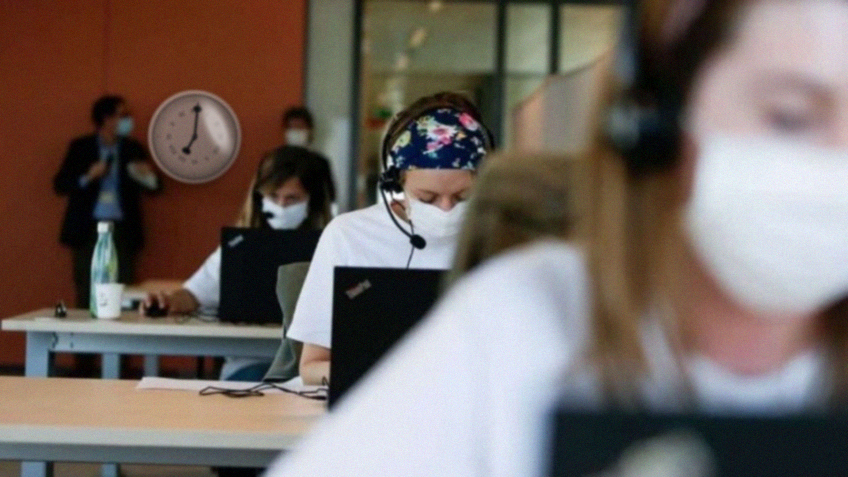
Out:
7.01
